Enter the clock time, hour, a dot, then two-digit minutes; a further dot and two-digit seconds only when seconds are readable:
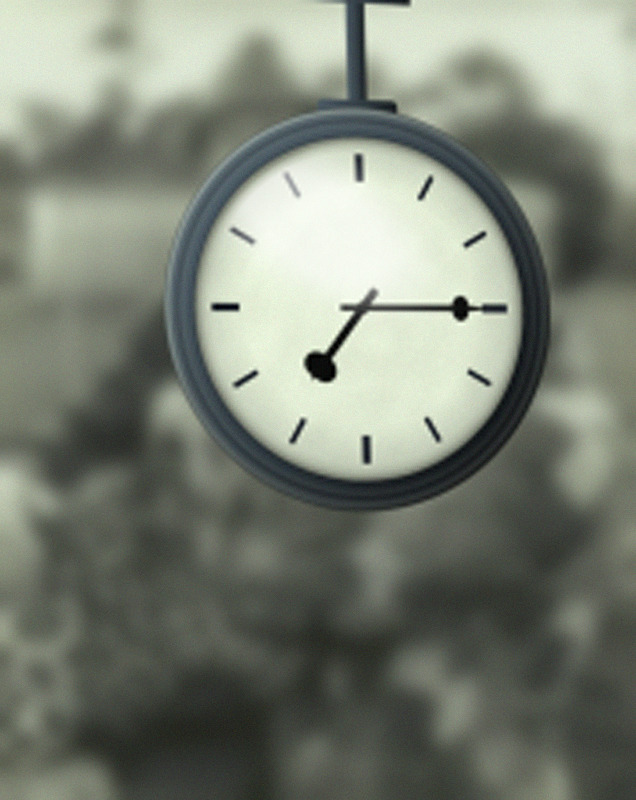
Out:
7.15
